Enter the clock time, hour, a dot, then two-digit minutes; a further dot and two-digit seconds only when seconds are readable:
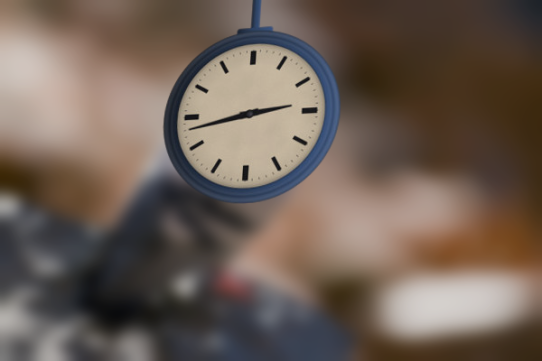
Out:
2.43
